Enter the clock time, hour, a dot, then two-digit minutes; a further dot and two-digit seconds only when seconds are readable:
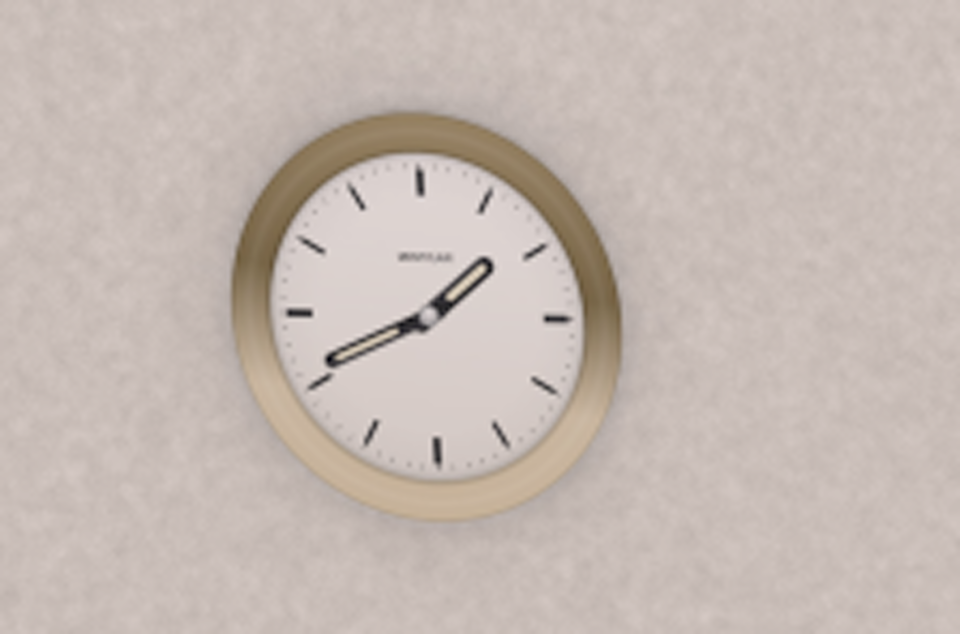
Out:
1.41
